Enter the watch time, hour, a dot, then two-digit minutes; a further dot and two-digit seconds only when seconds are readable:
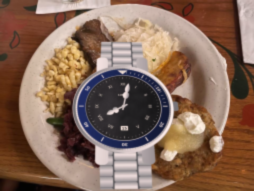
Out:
8.02
